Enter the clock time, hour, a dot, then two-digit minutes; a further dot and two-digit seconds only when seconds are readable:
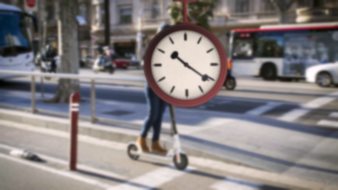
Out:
10.21
